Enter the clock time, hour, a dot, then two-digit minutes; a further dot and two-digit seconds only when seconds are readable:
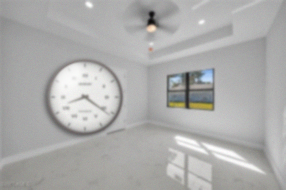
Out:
8.21
